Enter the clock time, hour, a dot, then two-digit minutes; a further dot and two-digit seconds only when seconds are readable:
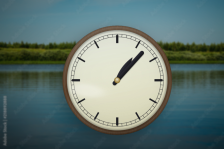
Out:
1.07
